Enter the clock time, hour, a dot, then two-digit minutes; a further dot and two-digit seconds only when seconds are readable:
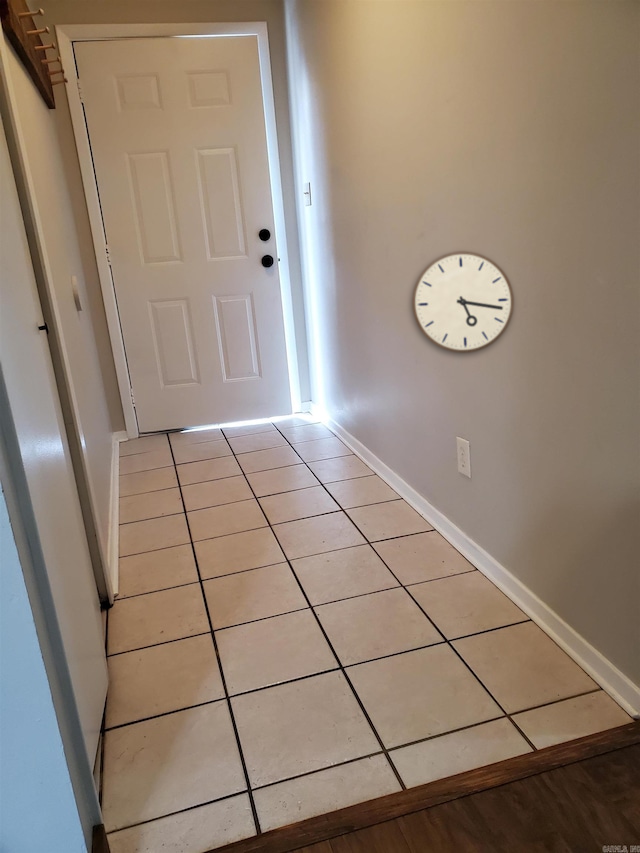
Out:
5.17
